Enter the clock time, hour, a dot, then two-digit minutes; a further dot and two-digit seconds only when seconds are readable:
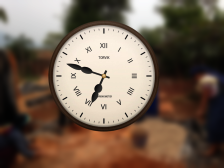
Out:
6.48
